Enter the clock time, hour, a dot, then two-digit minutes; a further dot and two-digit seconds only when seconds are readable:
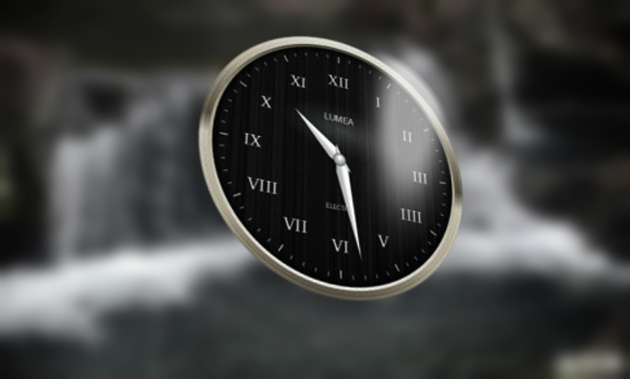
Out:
10.28
